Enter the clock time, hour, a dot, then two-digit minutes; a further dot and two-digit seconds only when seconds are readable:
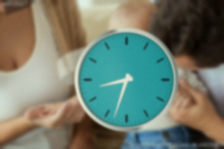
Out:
8.33
